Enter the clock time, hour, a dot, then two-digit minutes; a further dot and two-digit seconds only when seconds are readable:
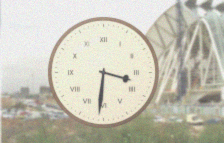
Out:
3.31
